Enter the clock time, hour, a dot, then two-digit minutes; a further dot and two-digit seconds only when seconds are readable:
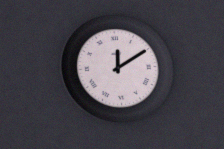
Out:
12.10
